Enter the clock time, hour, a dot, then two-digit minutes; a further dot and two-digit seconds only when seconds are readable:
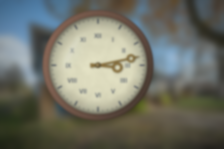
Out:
3.13
